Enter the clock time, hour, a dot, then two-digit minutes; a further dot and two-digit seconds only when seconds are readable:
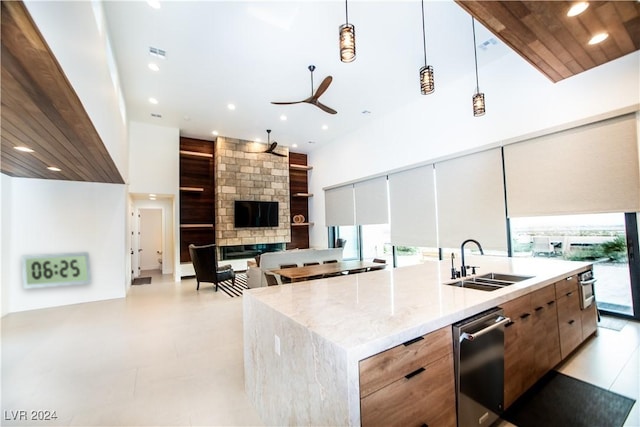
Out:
6.25
